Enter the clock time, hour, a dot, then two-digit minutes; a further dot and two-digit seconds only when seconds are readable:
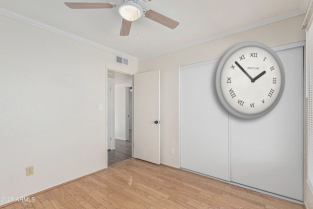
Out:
1.52
